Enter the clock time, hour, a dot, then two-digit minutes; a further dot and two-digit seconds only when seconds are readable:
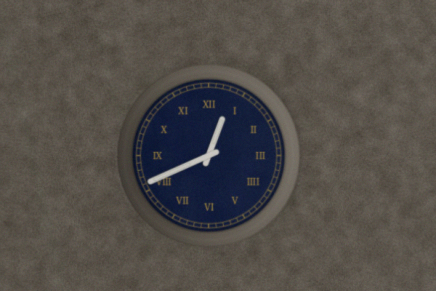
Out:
12.41
